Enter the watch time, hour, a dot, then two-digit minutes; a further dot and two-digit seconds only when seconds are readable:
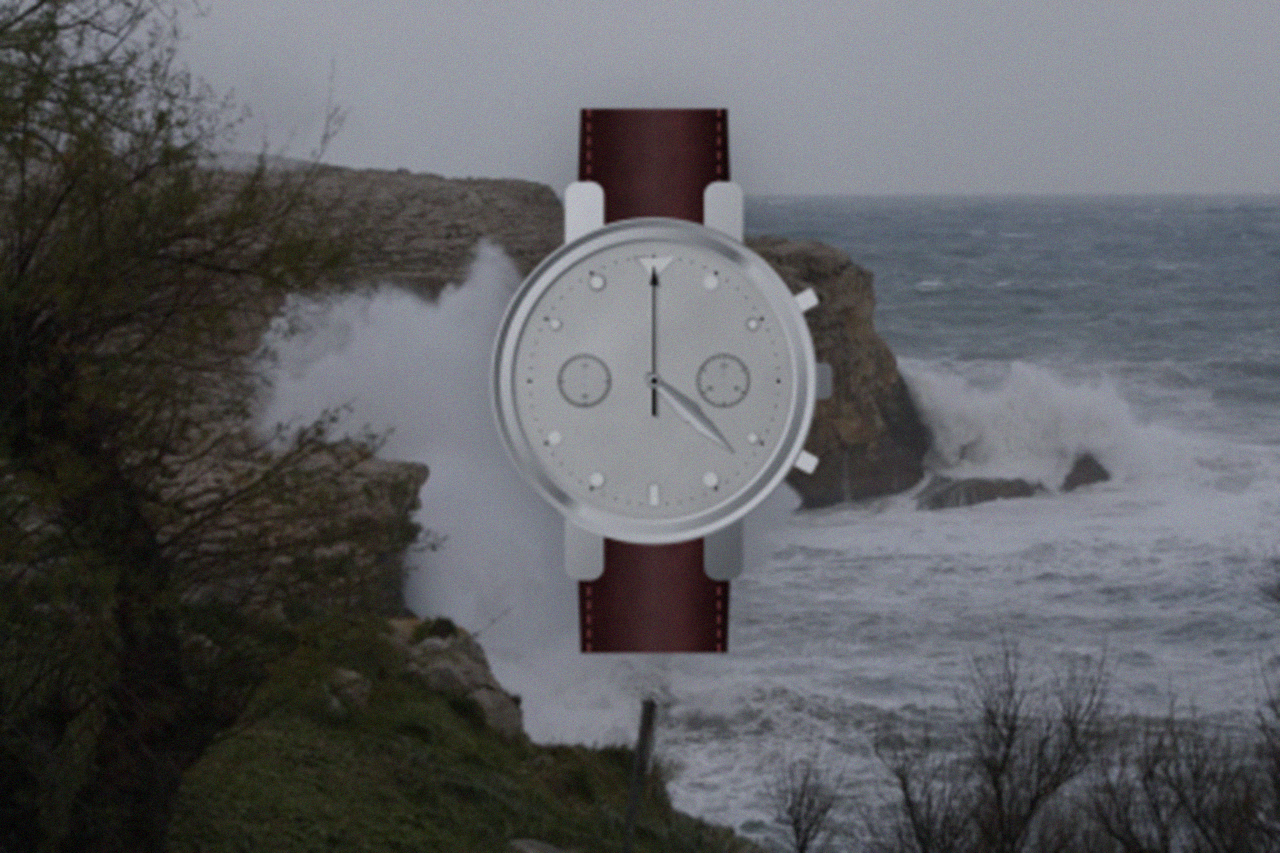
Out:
4.22
